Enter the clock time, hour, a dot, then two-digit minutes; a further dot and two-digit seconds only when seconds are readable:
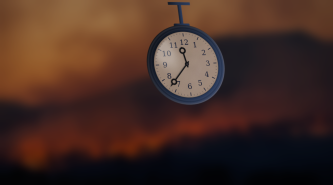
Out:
11.37
